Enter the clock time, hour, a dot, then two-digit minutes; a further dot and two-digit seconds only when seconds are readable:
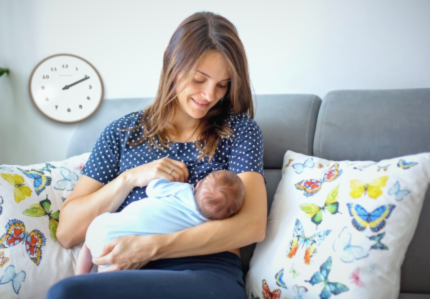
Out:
2.11
